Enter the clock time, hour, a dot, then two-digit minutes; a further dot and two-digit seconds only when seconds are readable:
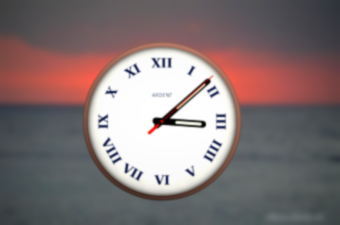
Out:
3.08.08
